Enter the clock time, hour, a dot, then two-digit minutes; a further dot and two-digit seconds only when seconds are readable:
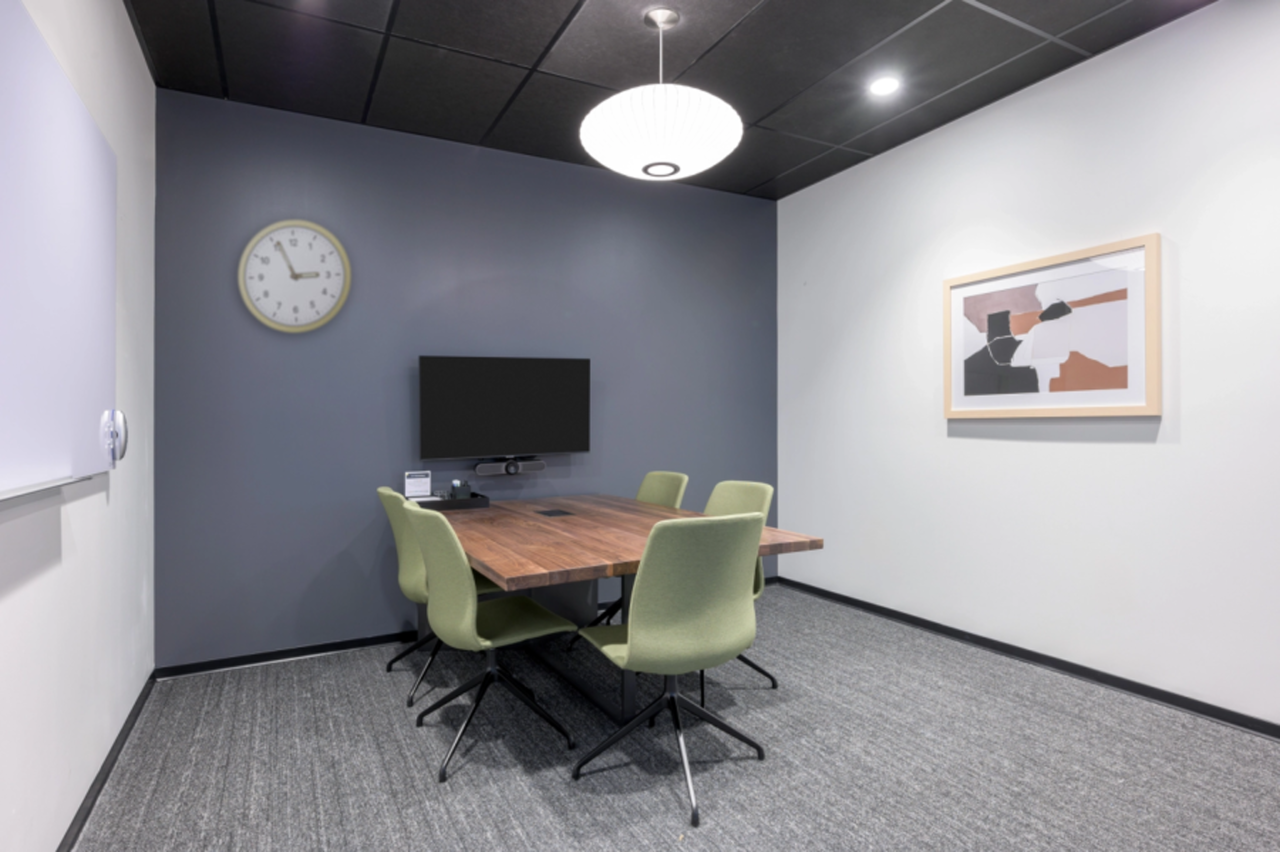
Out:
2.56
